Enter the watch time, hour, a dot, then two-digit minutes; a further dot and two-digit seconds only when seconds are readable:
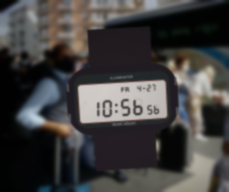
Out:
10.56
